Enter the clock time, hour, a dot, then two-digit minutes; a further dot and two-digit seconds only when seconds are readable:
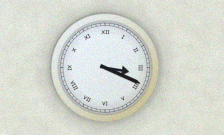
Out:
3.19
